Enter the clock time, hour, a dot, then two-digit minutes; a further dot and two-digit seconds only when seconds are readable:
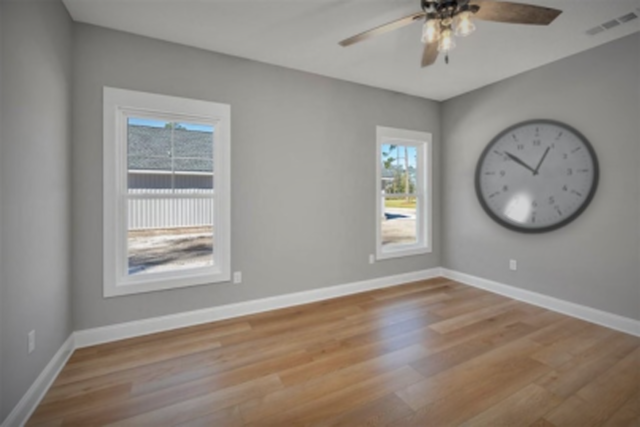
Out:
12.51
